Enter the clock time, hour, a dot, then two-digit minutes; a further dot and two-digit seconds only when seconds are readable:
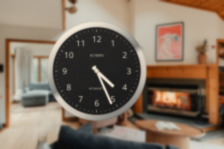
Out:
4.26
